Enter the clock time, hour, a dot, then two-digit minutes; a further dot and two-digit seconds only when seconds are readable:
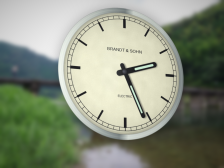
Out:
2.26
